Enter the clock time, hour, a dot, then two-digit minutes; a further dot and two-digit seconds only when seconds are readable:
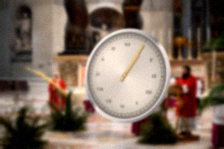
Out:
1.05
